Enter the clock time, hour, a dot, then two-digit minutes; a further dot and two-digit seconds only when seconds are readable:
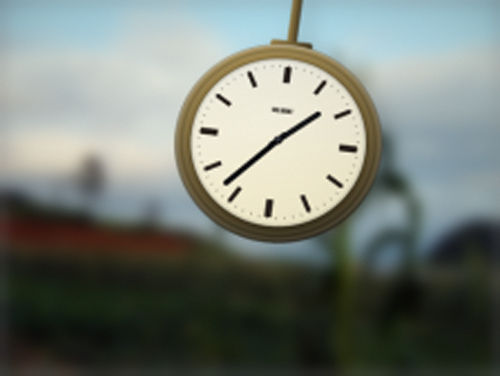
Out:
1.37
